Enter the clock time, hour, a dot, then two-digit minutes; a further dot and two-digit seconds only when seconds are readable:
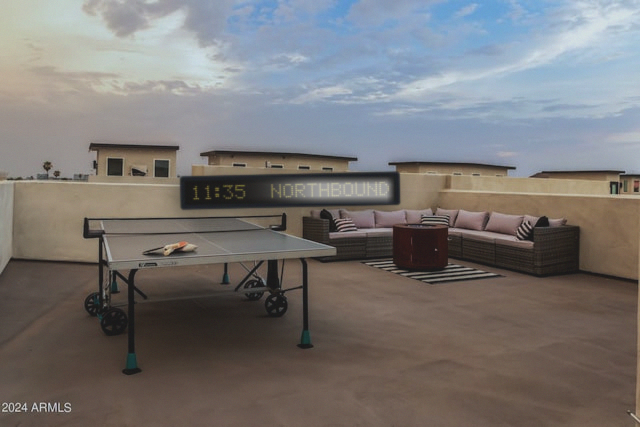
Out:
11.35
